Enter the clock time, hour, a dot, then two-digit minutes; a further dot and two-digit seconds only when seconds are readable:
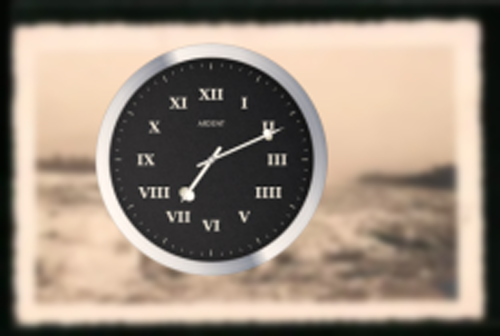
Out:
7.11
